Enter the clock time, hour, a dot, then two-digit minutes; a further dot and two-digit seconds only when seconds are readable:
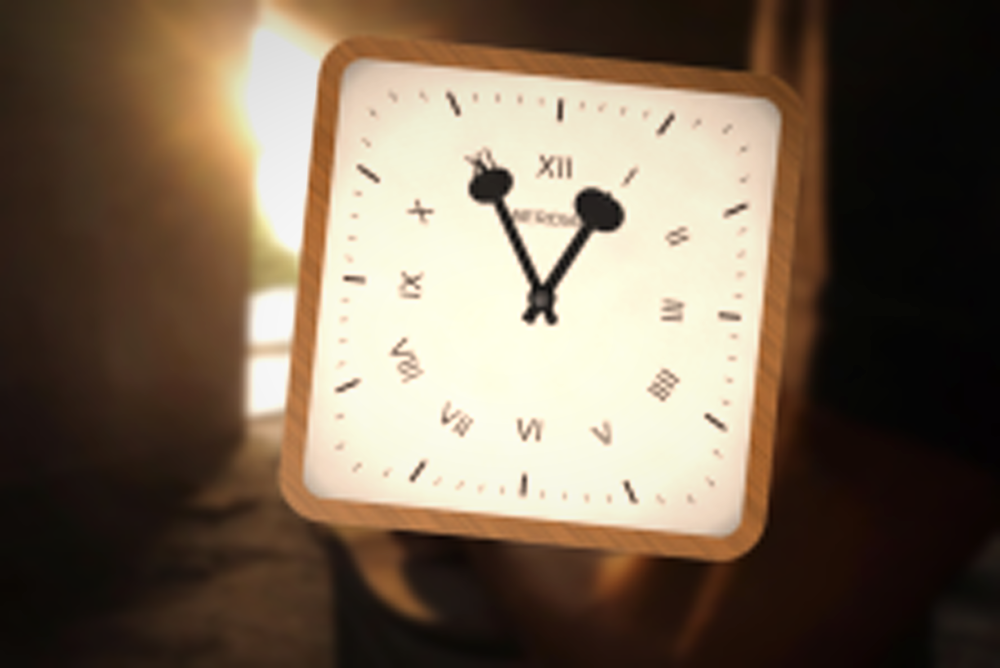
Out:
12.55
